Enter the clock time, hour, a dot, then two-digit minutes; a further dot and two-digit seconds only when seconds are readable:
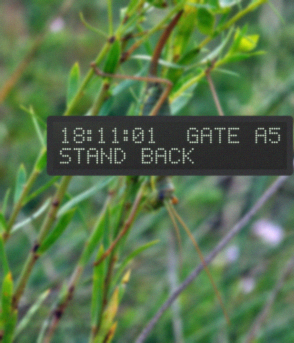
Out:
18.11.01
